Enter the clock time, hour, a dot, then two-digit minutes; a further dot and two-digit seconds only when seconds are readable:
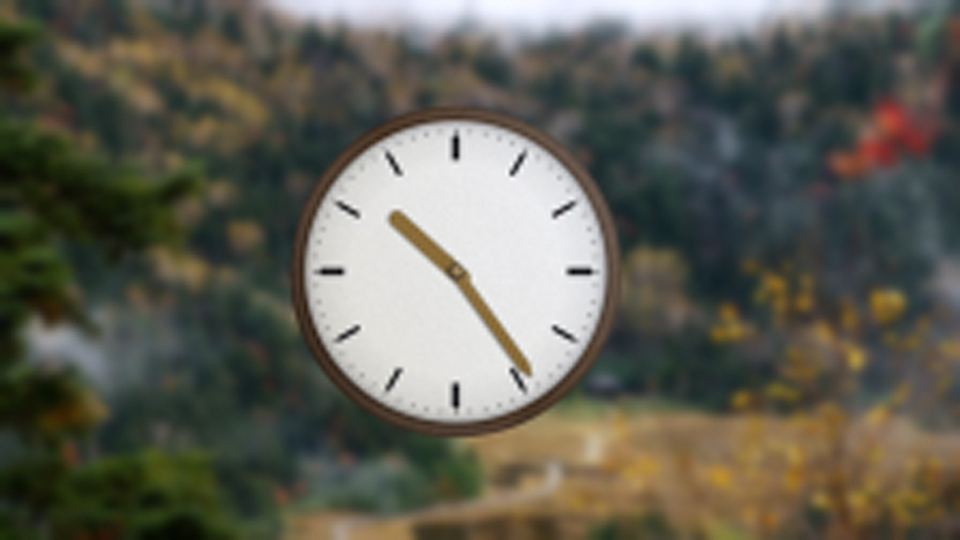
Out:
10.24
